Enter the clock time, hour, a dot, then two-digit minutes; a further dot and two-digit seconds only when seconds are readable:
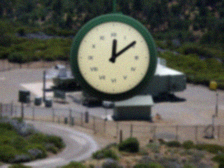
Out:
12.09
